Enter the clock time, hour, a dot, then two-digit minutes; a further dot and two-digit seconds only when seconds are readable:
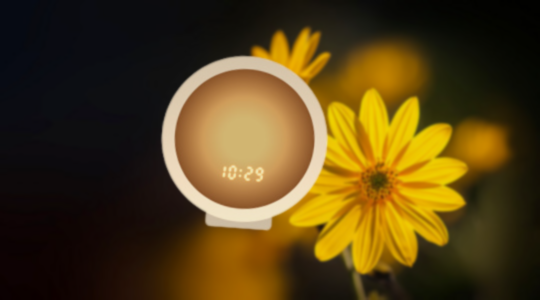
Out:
10.29
